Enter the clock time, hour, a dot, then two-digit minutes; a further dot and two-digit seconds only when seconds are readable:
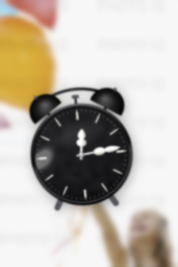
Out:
12.14
